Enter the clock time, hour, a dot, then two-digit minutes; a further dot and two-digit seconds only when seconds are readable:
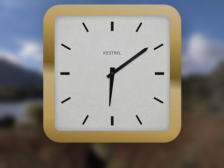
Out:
6.09
